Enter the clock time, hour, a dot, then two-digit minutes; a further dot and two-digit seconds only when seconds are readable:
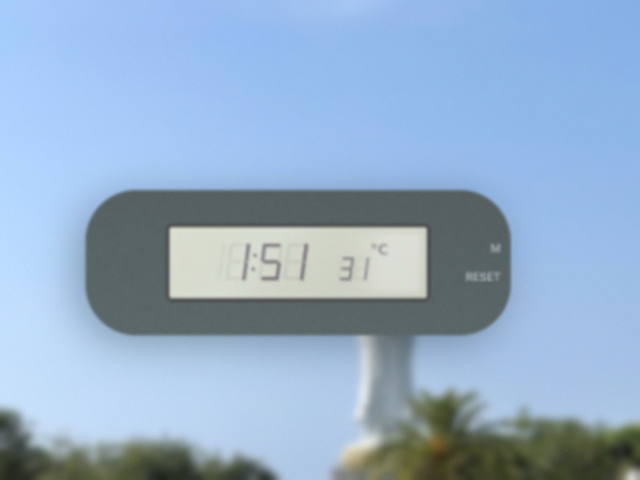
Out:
1.51
